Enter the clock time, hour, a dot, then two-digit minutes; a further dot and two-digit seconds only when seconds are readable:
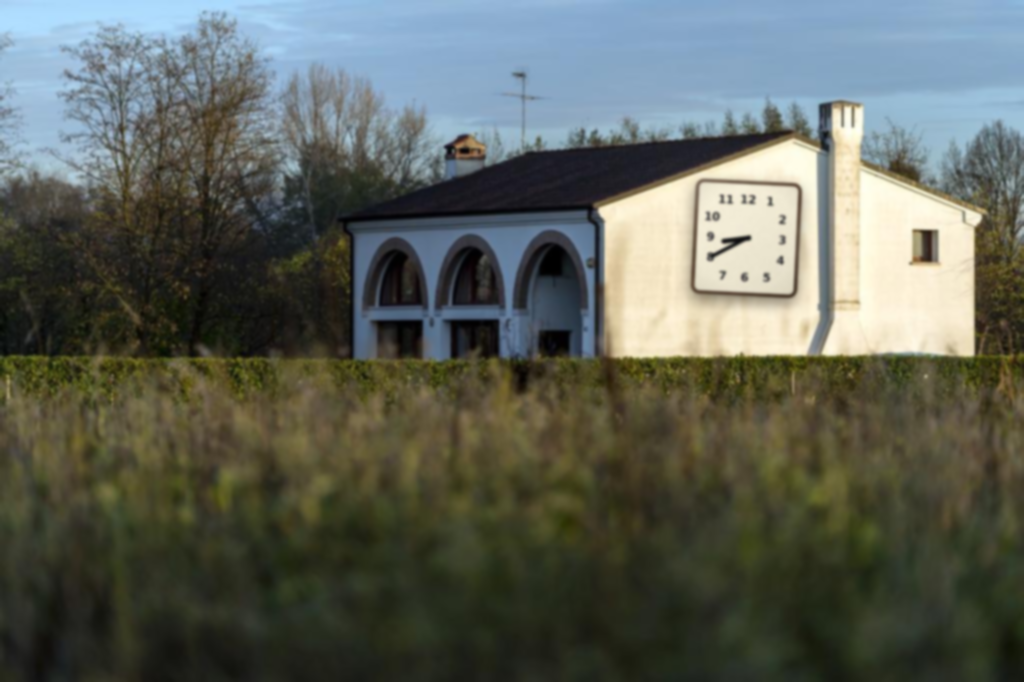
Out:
8.40
